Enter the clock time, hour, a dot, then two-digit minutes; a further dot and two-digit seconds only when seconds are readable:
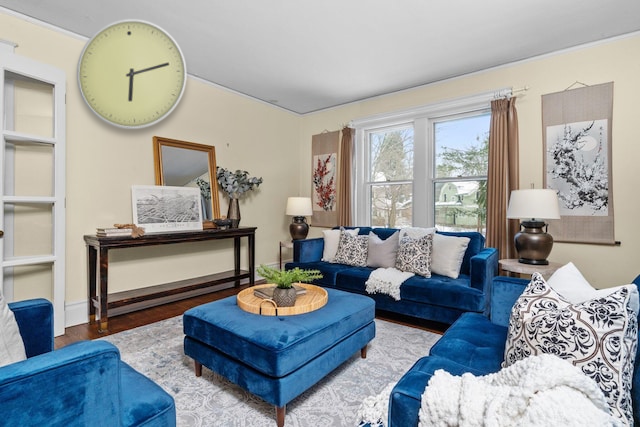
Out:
6.13
